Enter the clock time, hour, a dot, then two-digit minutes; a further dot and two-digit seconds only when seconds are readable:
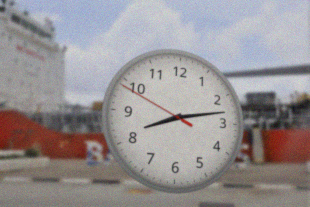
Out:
8.12.49
